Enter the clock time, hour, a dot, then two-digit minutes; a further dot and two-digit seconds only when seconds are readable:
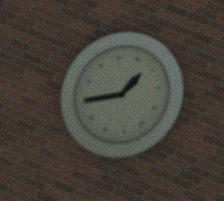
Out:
12.40
